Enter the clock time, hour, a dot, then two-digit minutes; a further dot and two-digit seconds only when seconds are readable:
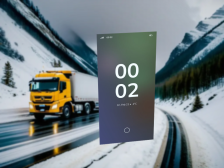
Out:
0.02
